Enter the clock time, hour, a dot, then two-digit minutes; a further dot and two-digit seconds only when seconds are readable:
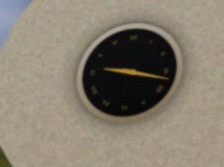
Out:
9.17
